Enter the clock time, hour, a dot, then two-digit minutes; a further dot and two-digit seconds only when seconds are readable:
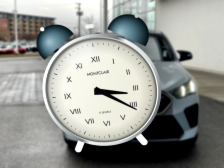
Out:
3.21
